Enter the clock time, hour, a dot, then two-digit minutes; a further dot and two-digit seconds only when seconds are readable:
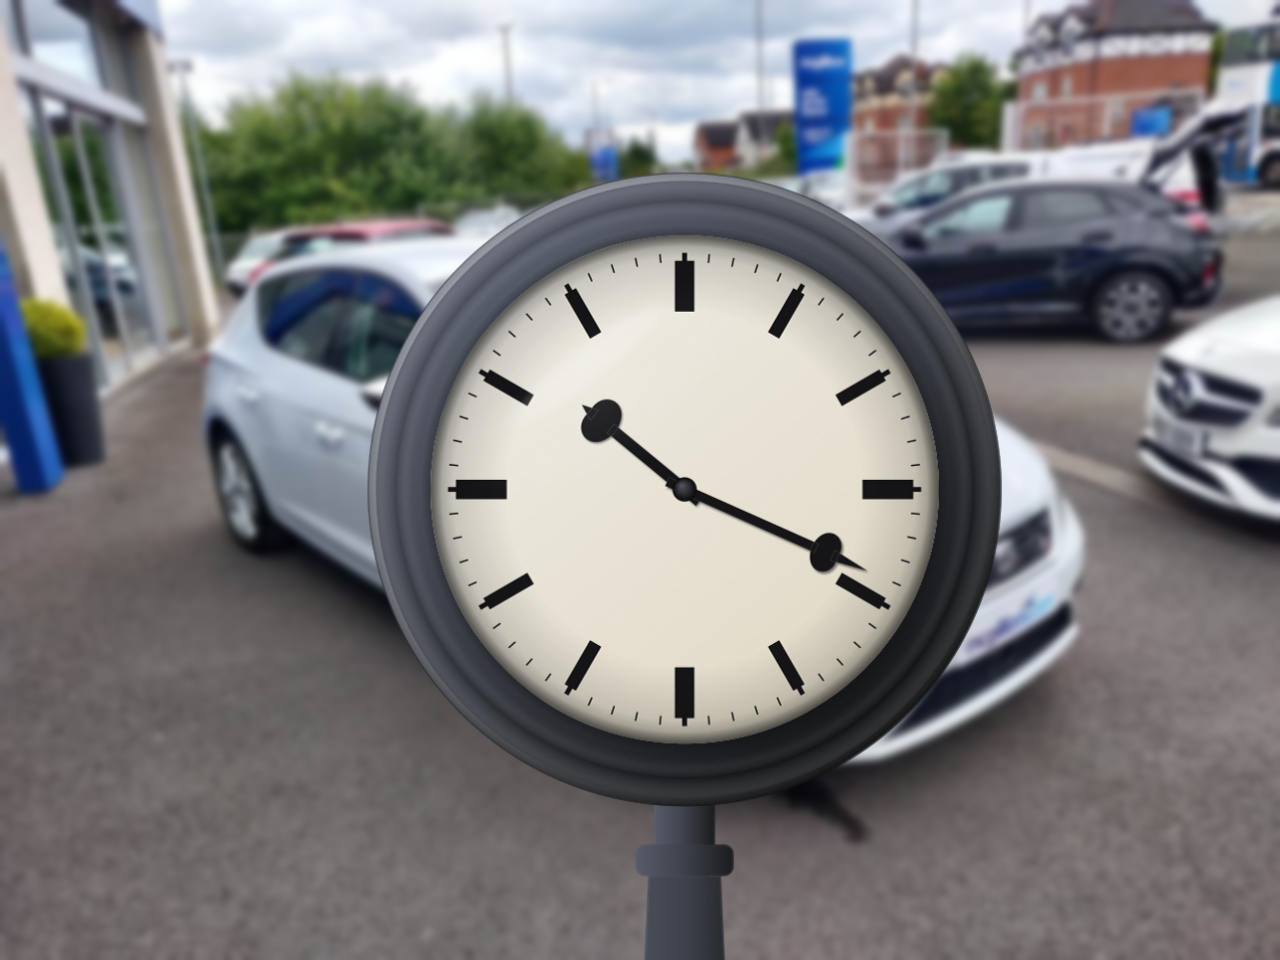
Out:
10.19
